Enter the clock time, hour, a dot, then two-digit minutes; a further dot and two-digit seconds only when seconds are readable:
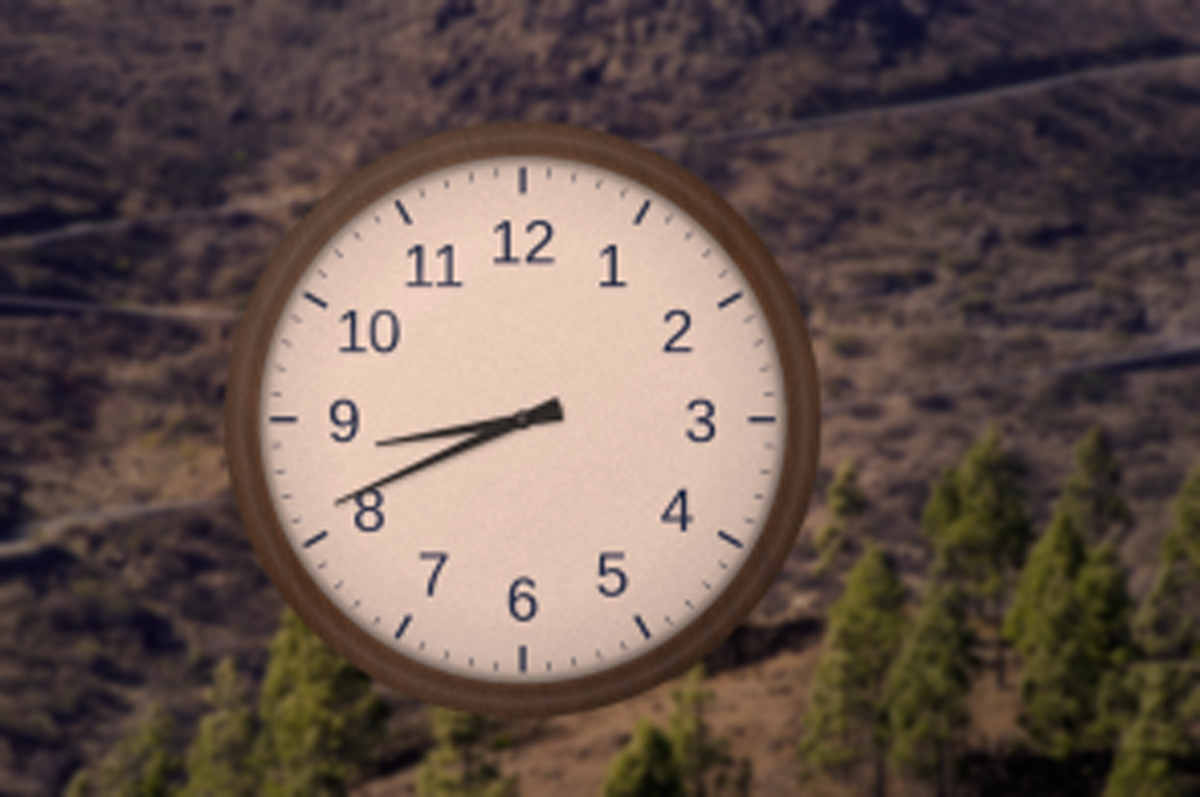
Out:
8.41
